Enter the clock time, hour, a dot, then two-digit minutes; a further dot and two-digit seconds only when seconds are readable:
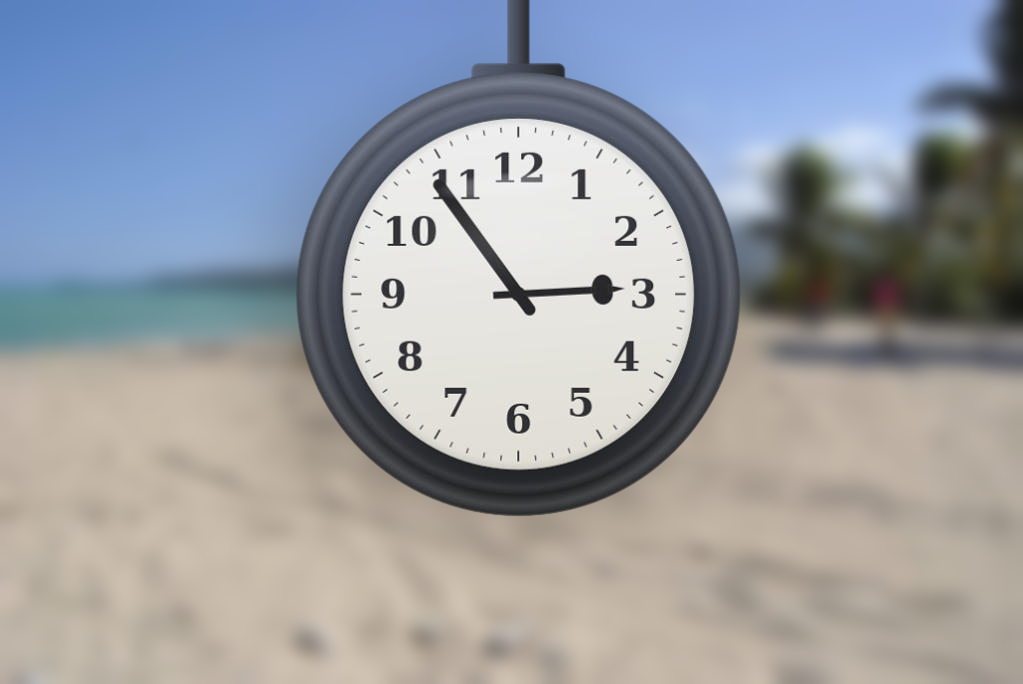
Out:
2.54
